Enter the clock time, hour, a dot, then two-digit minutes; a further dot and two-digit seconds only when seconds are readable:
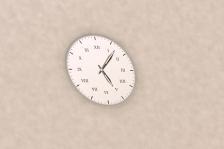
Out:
5.07
